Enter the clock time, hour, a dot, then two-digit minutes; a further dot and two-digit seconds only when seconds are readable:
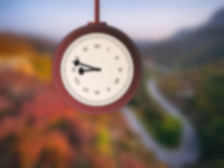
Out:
8.48
